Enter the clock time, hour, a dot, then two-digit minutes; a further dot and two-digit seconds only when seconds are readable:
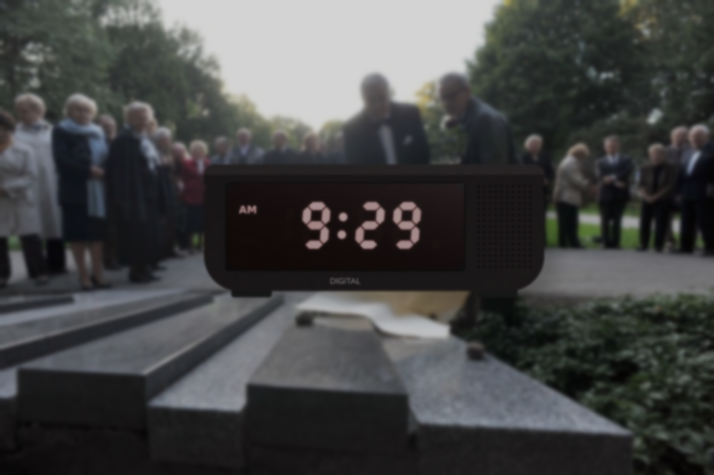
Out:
9.29
